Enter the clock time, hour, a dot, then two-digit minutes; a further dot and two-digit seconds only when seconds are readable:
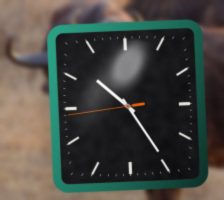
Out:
10.24.44
